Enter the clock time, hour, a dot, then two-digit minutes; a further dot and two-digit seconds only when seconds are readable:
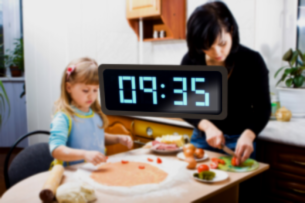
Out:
9.35
